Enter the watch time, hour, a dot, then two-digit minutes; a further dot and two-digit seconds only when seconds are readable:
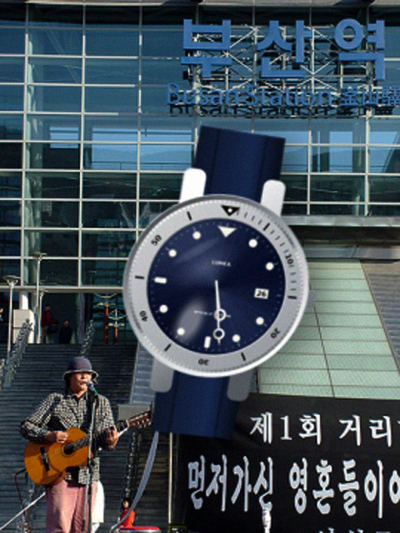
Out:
5.28
